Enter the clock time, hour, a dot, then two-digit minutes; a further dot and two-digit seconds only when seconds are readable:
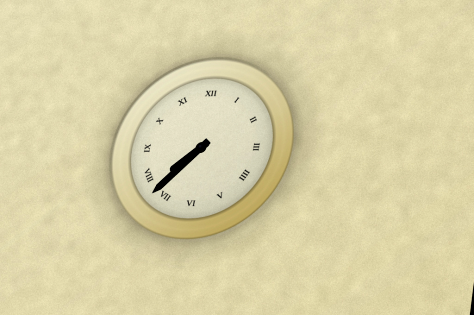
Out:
7.37
